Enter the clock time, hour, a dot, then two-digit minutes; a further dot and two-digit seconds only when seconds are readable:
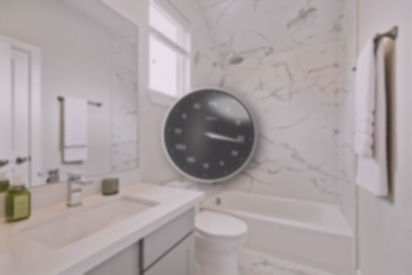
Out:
3.16
